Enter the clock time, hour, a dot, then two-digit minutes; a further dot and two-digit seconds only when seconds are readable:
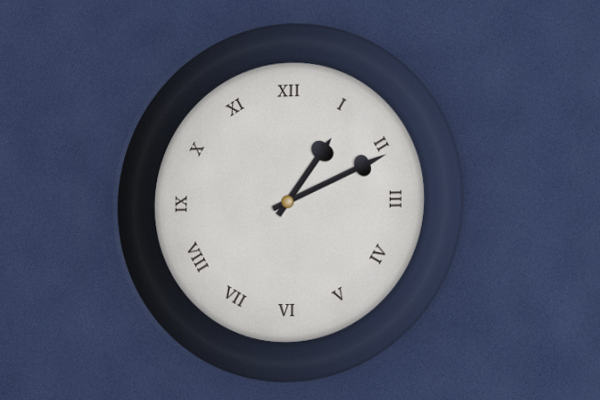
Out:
1.11
